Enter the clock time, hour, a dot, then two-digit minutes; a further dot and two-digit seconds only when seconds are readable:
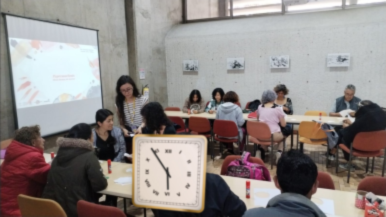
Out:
5.54
